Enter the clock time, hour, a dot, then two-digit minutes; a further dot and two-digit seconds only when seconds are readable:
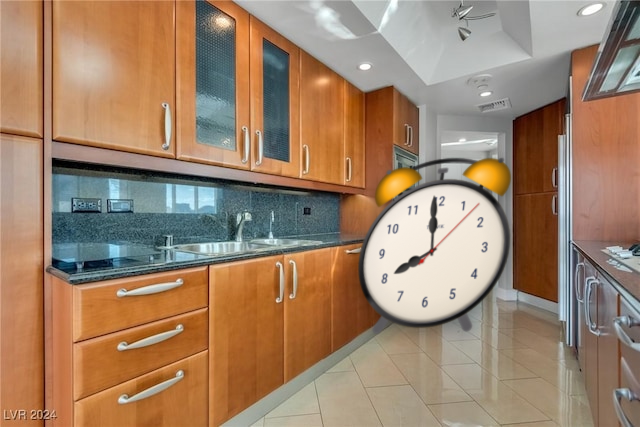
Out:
7.59.07
